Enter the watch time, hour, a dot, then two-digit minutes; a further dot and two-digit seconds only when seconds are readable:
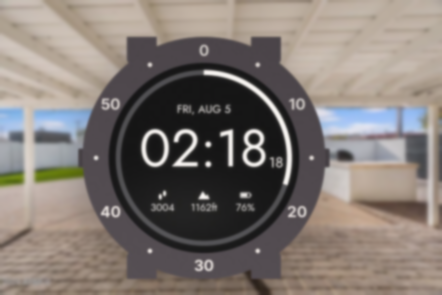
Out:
2.18.18
